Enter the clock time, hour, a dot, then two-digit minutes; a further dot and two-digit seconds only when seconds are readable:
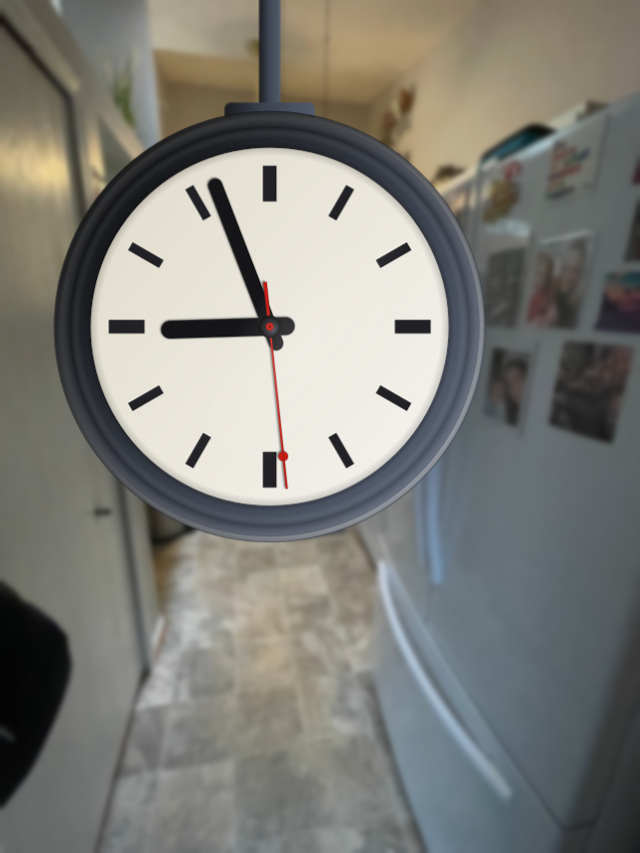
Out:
8.56.29
